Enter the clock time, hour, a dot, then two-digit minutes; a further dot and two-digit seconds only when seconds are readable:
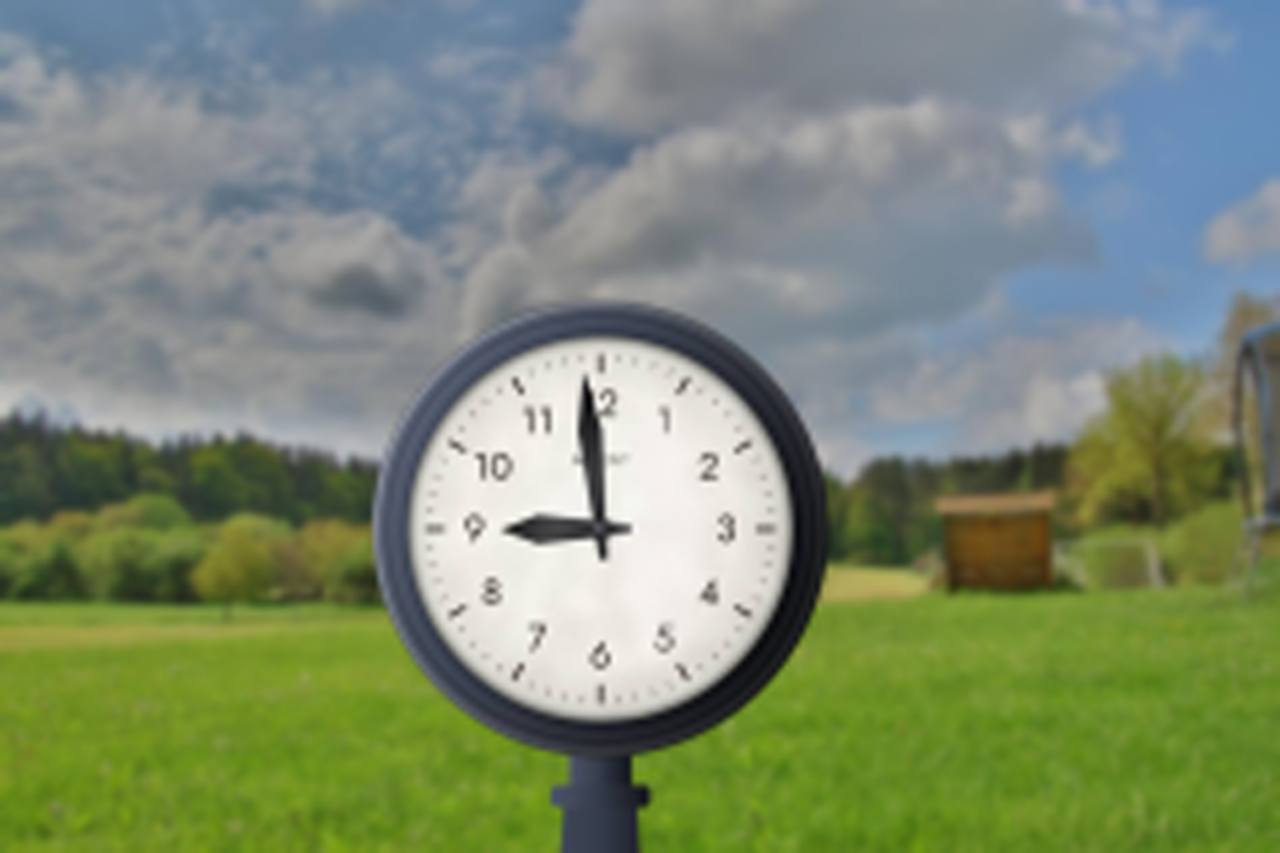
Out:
8.59
